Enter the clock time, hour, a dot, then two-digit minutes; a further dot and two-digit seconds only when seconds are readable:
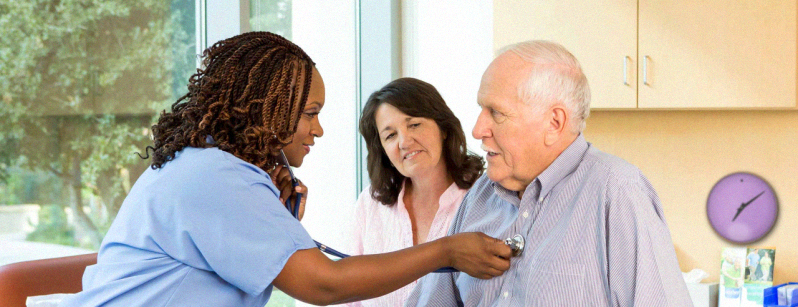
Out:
7.09
